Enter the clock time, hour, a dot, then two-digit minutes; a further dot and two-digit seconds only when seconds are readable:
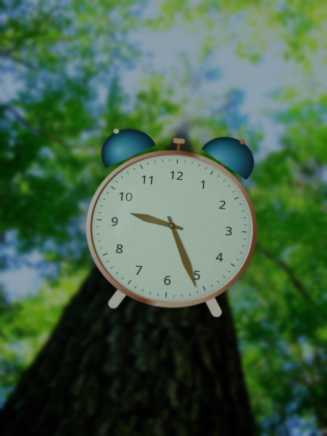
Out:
9.26
